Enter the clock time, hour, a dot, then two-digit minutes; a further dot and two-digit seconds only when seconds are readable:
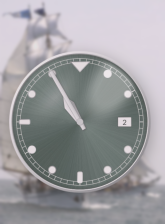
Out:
10.55
